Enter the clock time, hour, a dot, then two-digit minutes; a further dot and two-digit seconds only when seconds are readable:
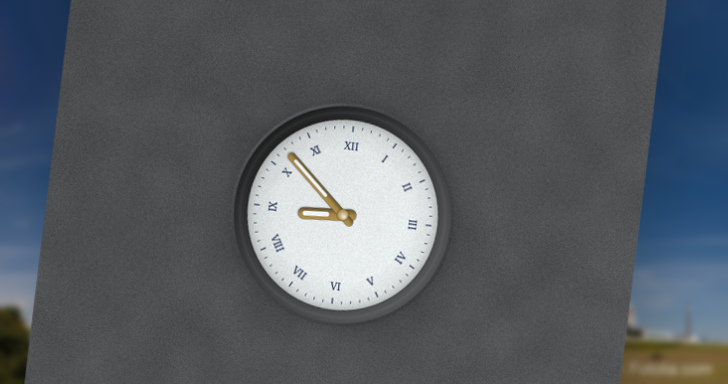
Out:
8.52
